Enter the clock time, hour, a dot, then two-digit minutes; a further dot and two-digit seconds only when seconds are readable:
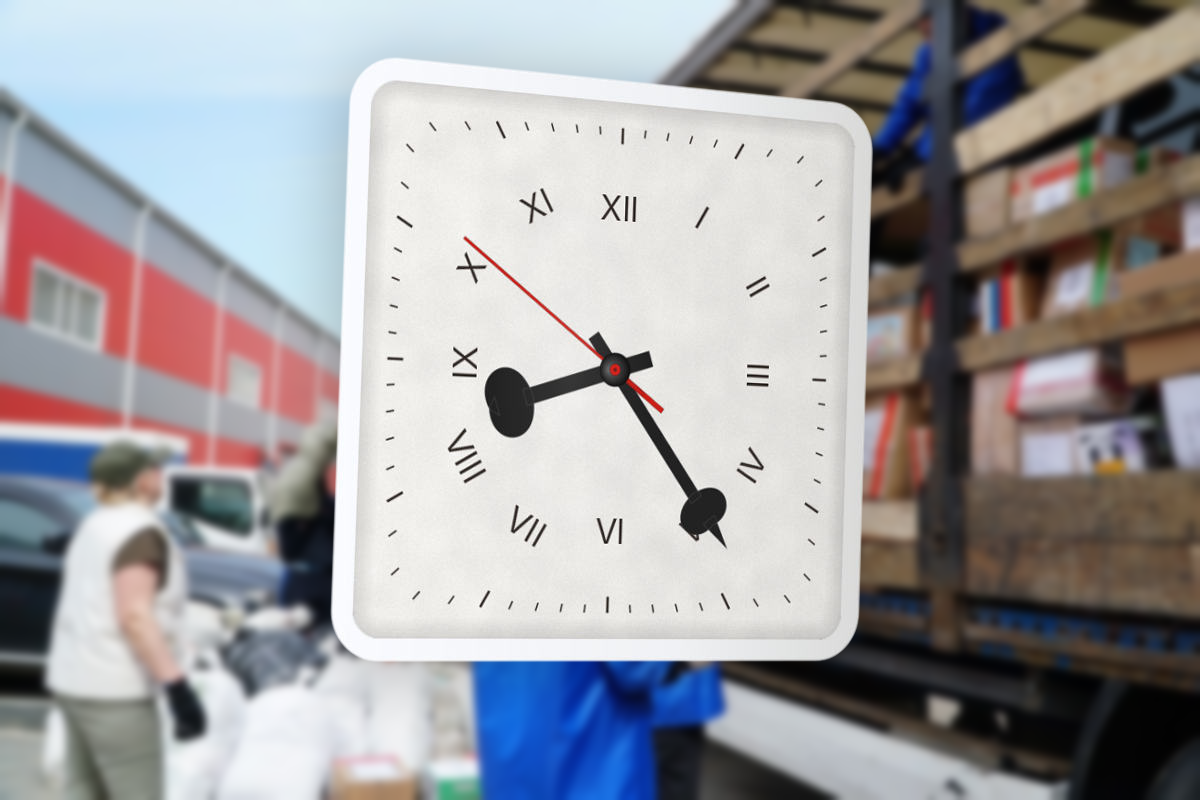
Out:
8.23.51
